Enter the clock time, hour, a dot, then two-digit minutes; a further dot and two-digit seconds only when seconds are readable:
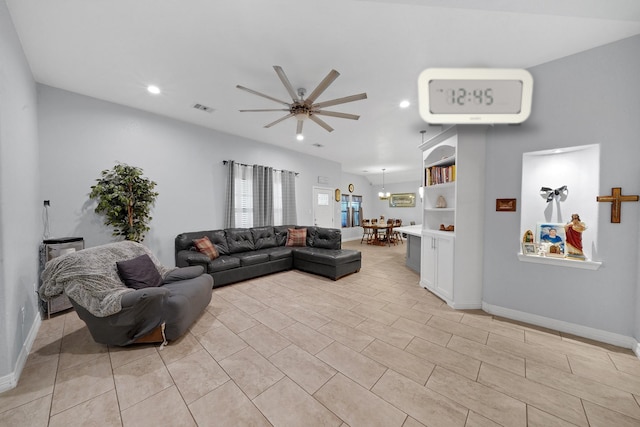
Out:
12.45
